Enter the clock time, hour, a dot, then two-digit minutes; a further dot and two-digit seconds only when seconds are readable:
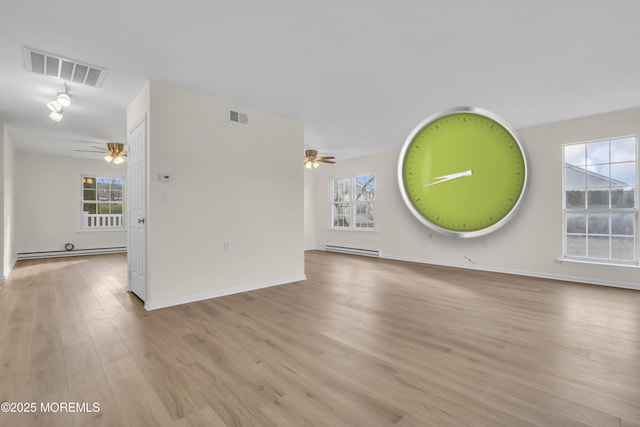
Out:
8.42
